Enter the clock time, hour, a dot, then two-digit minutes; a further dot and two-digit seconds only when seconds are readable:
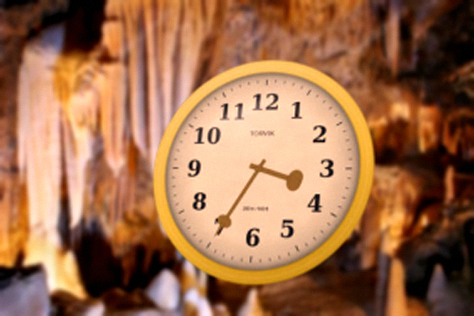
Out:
3.35
